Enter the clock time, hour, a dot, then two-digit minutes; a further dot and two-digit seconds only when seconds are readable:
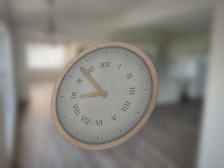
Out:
8.53
